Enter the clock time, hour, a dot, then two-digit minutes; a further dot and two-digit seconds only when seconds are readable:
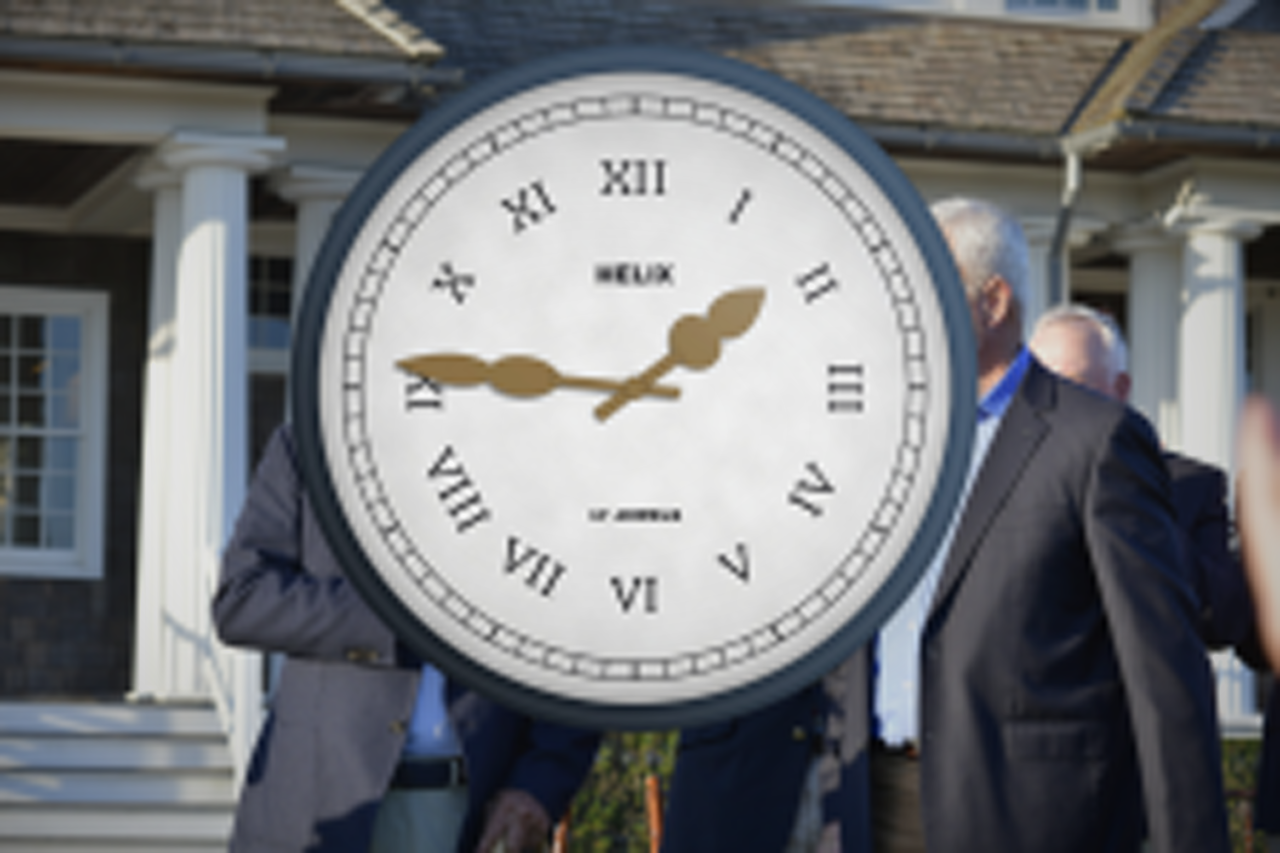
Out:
1.46
